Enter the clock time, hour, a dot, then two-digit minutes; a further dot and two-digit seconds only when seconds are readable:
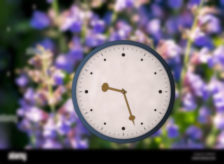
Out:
9.27
